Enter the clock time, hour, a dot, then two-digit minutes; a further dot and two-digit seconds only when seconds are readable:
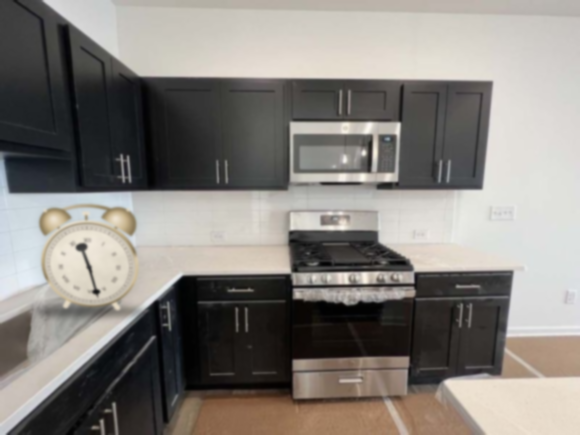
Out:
11.28
